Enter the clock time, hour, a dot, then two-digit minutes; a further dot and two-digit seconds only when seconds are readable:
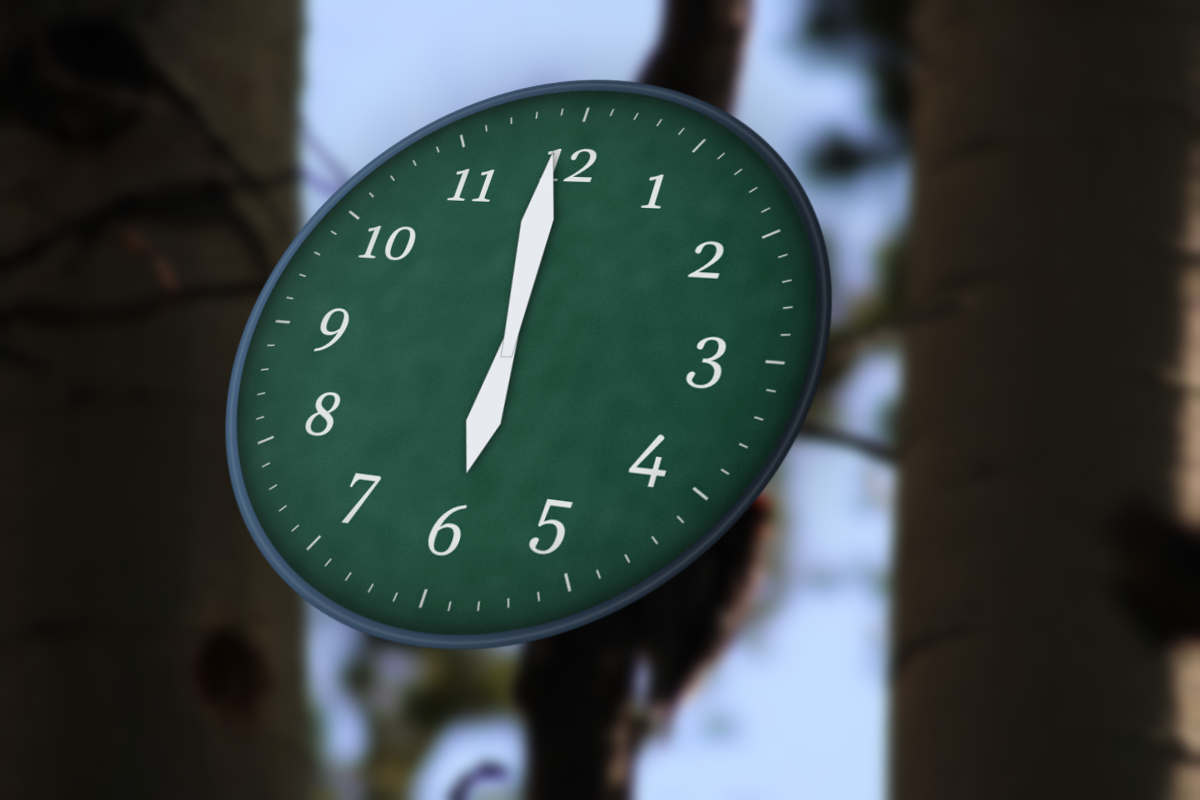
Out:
5.59
